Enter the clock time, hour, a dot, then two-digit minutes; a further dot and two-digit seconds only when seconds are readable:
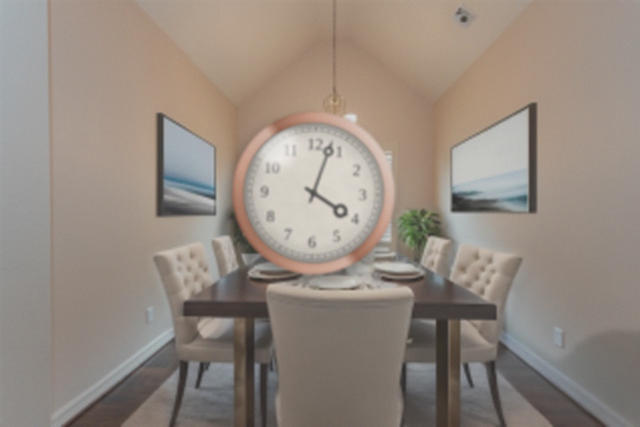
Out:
4.03
